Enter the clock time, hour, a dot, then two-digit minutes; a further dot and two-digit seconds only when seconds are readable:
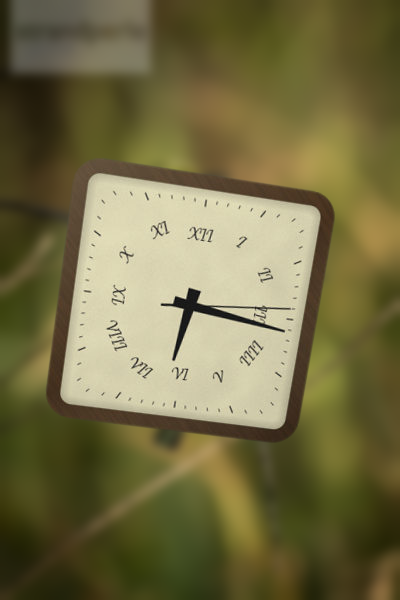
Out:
6.16.14
